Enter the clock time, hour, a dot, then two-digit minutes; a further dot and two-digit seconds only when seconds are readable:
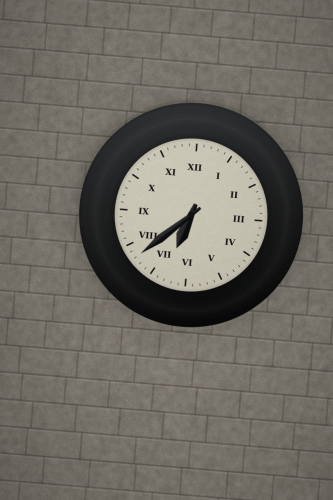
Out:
6.38
